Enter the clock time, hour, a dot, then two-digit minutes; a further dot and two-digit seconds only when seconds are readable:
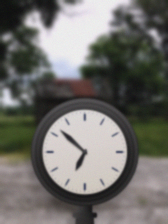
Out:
6.52
